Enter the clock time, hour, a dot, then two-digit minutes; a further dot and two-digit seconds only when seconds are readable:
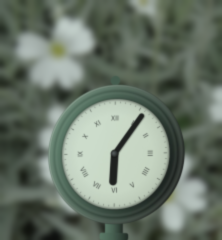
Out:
6.06
